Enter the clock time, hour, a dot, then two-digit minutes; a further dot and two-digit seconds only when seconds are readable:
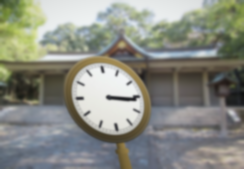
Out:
3.16
